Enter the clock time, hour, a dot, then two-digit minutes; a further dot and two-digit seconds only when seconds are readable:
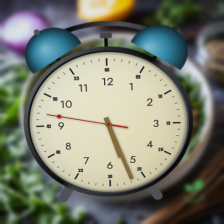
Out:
5.26.47
